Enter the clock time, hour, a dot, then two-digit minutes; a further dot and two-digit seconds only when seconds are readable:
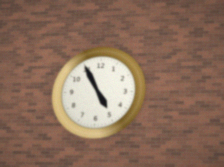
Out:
4.55
